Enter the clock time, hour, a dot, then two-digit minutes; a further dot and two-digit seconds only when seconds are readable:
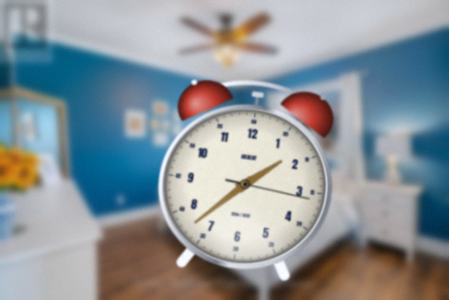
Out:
1.37.16
